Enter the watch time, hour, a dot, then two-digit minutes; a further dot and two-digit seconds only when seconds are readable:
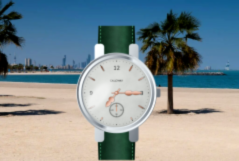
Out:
7.15
